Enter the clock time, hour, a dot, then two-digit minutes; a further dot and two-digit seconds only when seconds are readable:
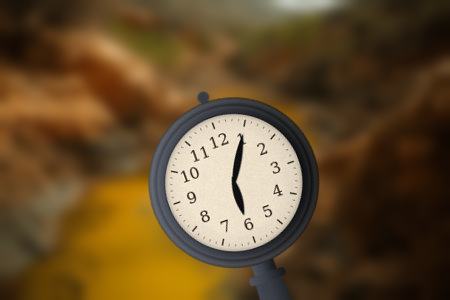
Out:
6.05
